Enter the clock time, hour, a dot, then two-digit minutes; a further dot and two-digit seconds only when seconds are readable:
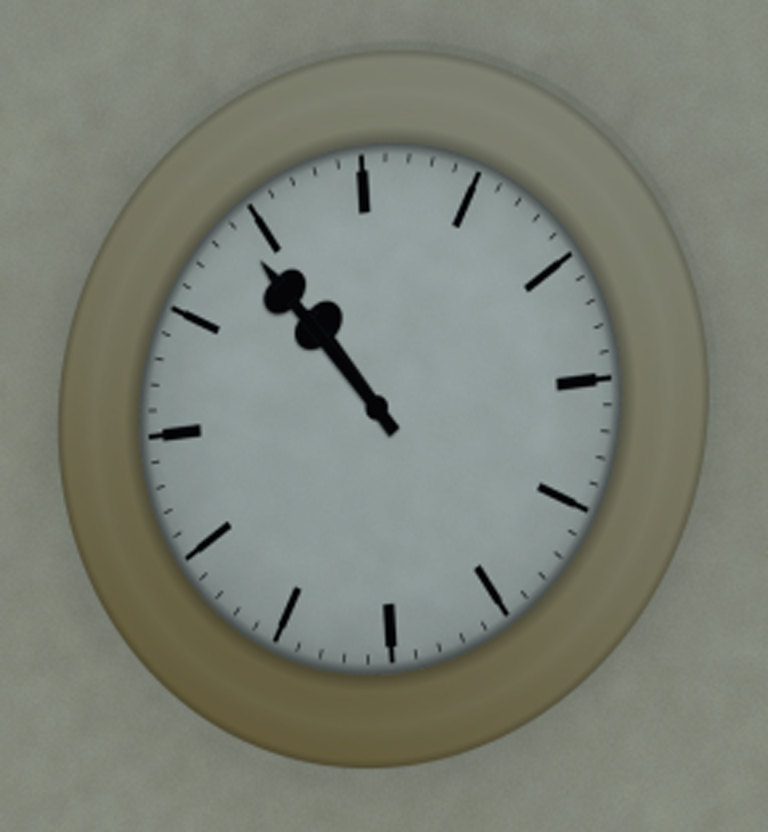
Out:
10.54
